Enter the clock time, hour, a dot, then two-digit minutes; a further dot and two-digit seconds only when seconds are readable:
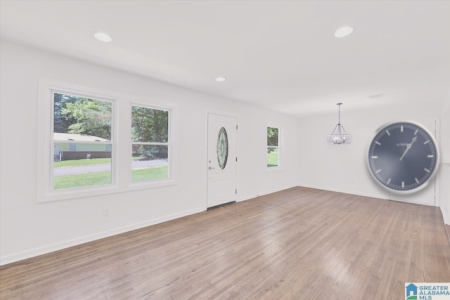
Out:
1.06
